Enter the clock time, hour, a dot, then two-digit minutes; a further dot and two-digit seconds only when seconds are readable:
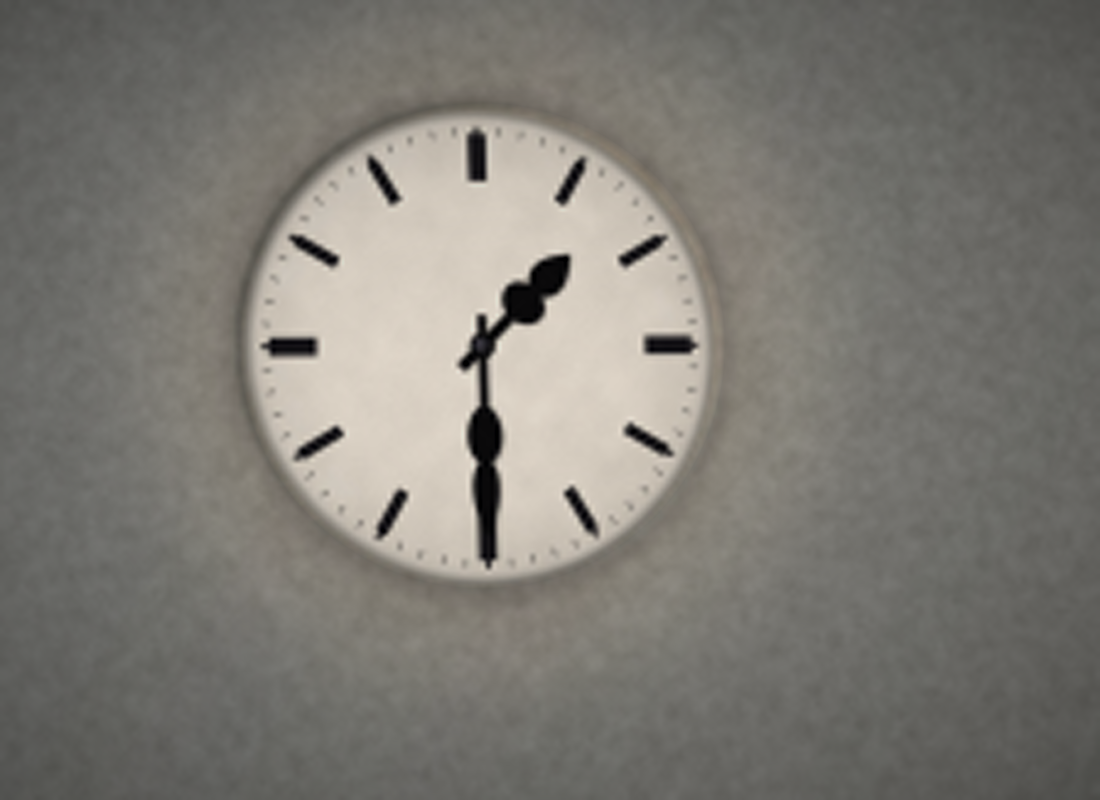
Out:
1.30
